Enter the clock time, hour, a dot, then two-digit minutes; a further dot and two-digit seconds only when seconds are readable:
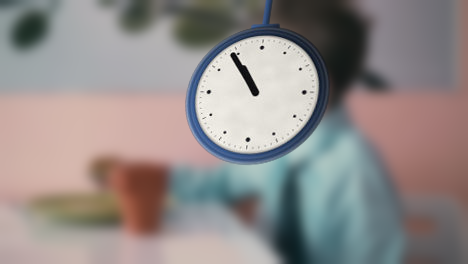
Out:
10.54
